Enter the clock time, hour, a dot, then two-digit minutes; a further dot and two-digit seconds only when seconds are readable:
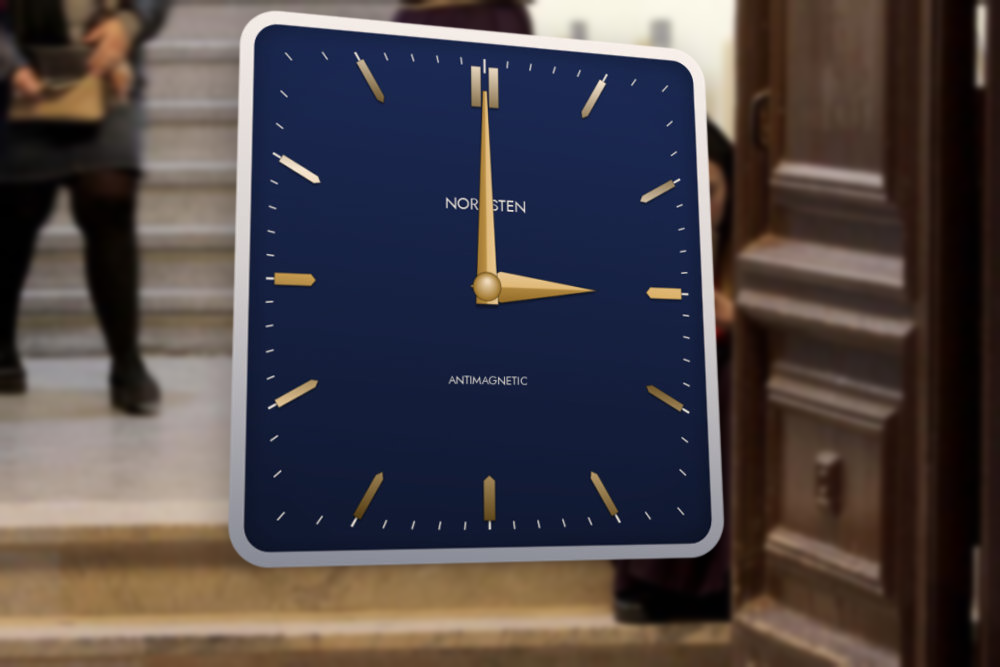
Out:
3.00
